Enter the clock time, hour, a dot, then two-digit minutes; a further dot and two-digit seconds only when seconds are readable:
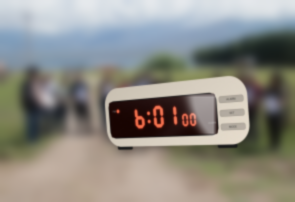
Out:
6.01.00
